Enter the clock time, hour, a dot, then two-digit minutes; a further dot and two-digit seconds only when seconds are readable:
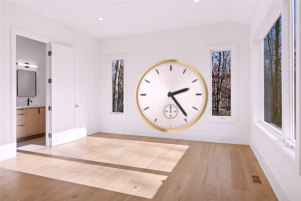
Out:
2.24
